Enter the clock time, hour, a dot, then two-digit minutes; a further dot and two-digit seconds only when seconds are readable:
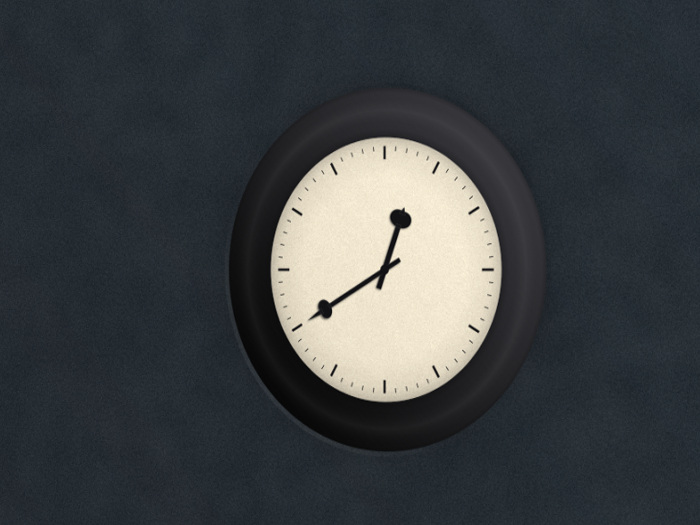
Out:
12.40
